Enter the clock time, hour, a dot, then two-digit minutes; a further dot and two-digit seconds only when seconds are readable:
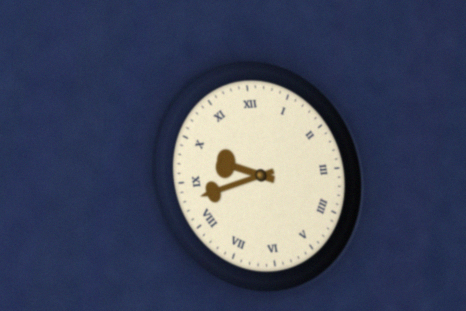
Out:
9.43
